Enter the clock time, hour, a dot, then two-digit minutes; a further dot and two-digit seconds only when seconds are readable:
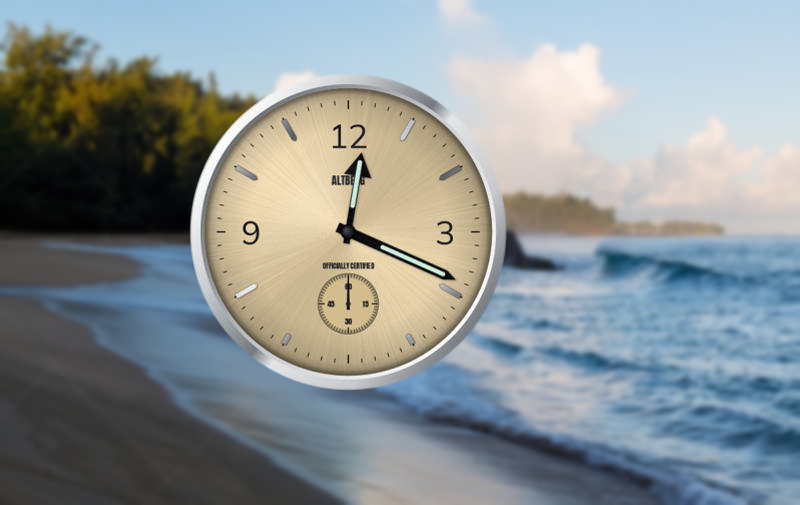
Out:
12.19
